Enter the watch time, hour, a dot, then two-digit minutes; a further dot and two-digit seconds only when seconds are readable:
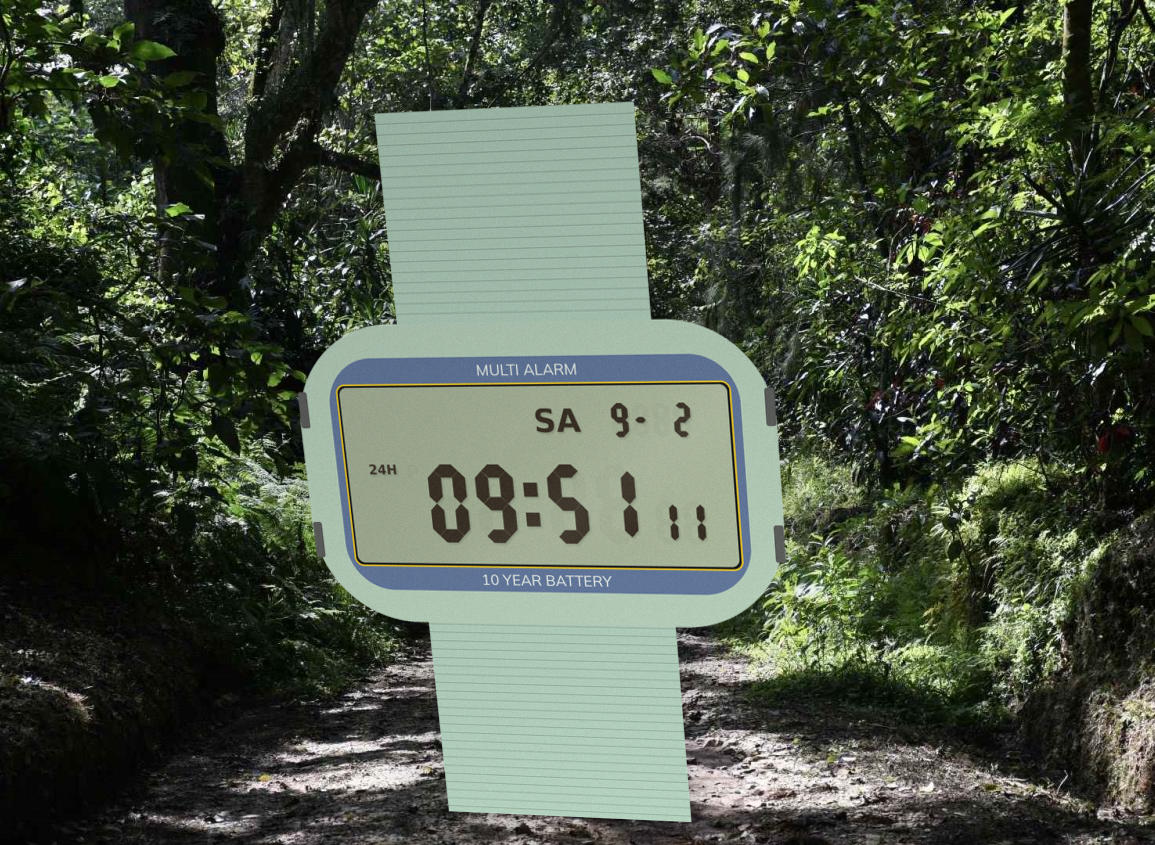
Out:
9.51.11
